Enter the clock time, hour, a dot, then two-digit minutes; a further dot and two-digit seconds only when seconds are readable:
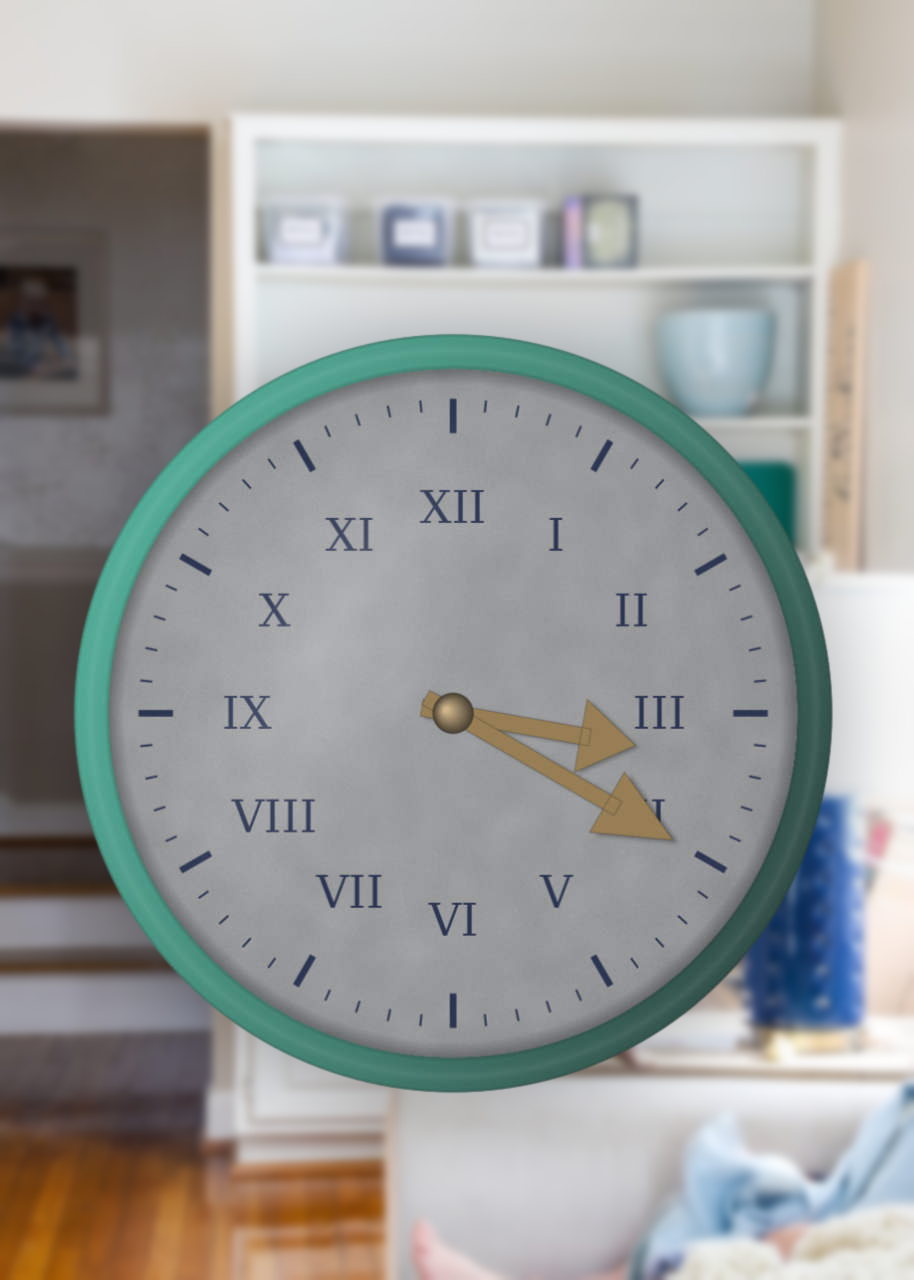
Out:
3.20
